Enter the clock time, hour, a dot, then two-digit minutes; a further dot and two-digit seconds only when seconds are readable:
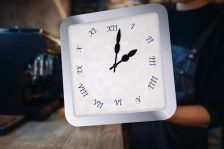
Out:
2.02
